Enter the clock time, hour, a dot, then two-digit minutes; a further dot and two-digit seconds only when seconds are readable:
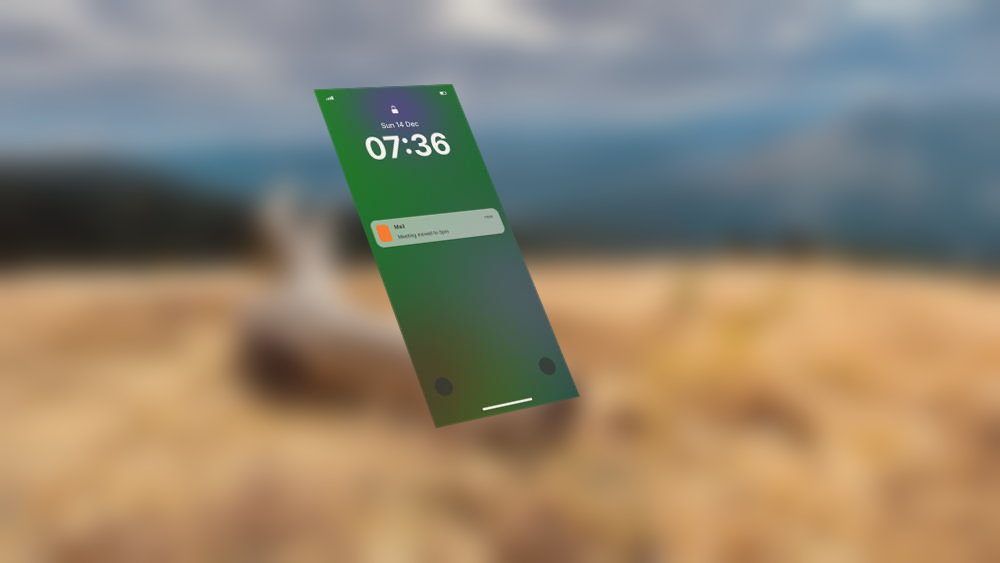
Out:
7.36
